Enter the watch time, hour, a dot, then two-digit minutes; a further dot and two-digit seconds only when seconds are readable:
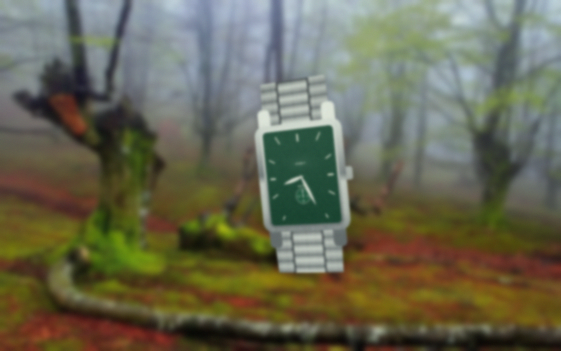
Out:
8.26
